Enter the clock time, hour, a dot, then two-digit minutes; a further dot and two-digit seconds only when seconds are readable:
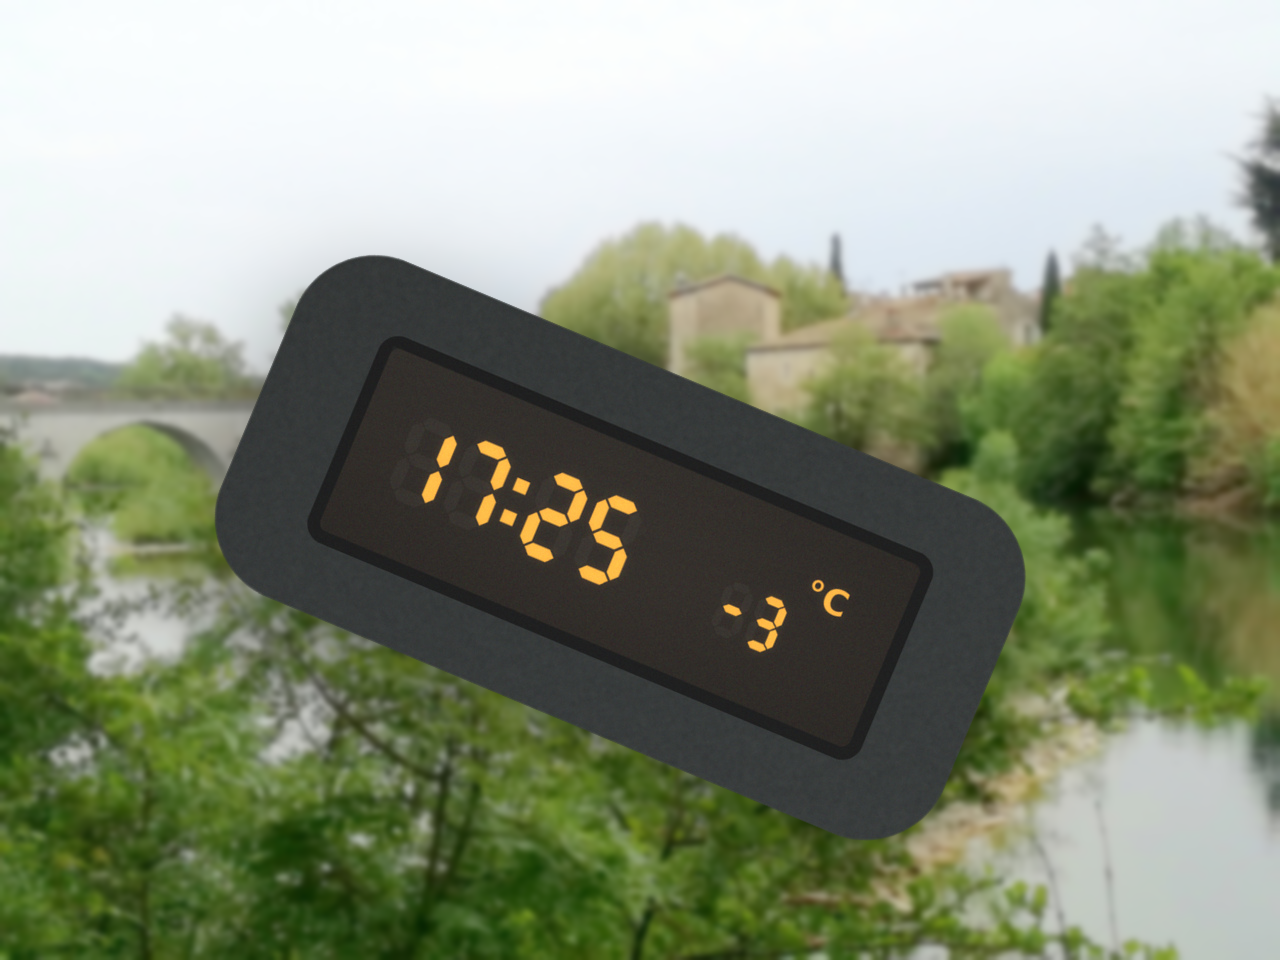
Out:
17.25
